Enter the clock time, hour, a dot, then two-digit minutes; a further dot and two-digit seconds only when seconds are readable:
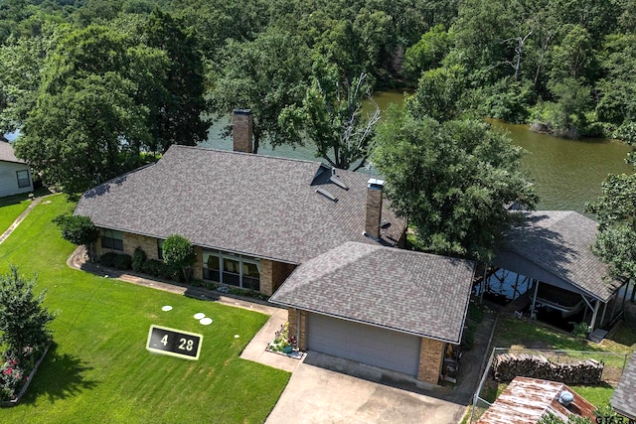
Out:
4.28
